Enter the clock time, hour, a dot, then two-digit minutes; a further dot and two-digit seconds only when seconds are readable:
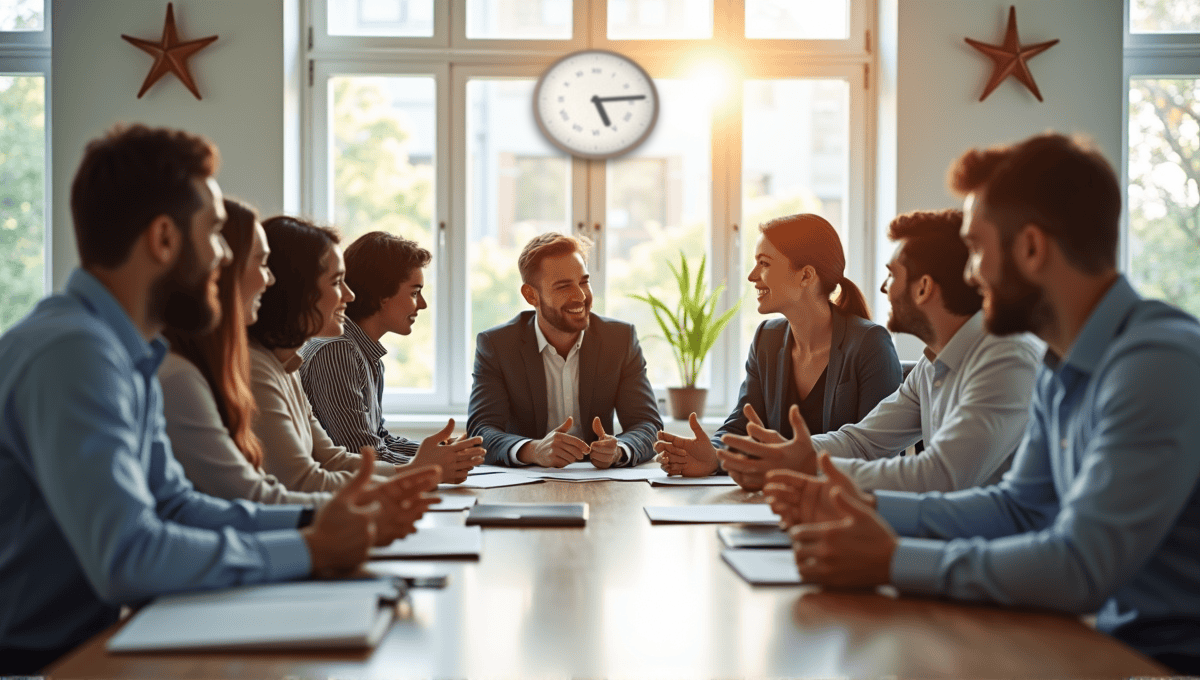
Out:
5.14
